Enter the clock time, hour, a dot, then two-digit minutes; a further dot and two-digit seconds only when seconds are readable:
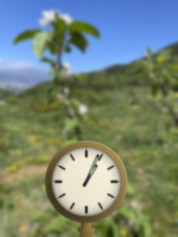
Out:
1.04
